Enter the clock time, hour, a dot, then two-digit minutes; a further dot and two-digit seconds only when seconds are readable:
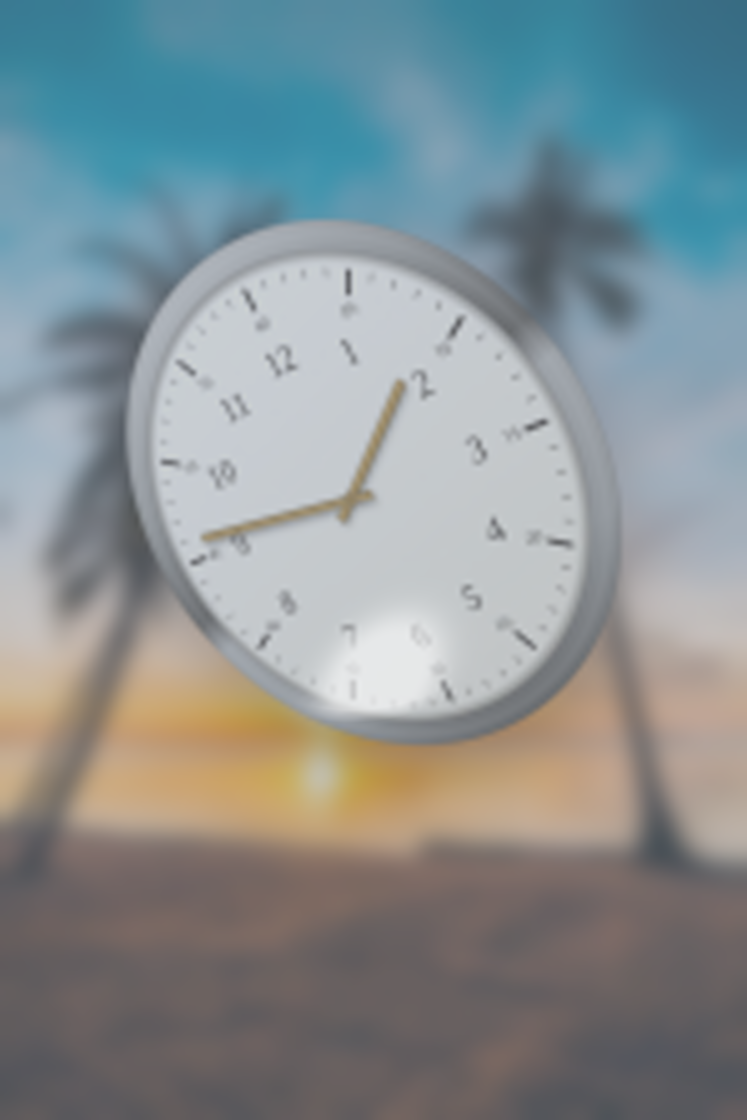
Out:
1.46
